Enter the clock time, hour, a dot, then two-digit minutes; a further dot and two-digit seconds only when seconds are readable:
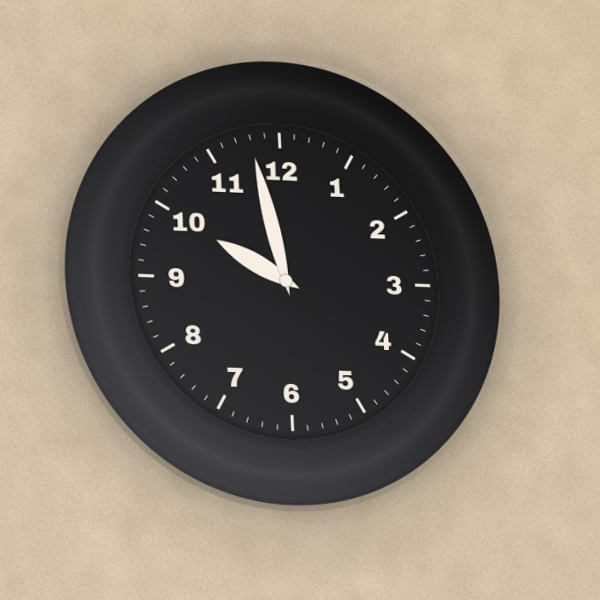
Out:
9.58
